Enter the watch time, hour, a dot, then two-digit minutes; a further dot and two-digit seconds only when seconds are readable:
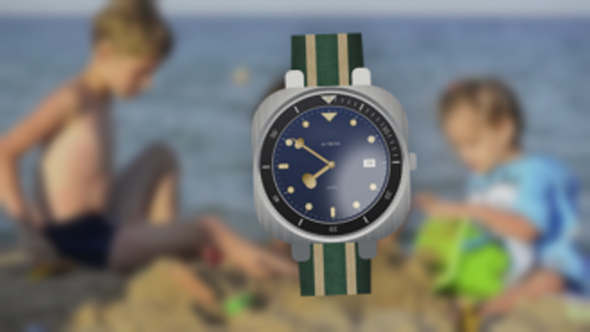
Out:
7.51
